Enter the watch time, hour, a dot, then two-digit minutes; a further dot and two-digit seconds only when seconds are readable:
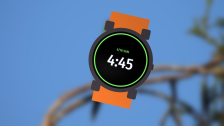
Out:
4.45
